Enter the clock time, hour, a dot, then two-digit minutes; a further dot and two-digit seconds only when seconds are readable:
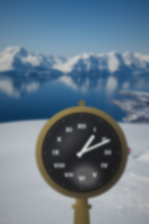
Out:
1.11
